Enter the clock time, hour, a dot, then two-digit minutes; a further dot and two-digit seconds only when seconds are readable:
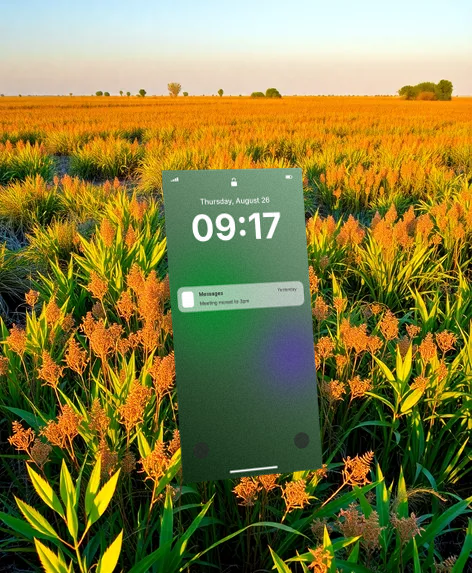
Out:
9.17
